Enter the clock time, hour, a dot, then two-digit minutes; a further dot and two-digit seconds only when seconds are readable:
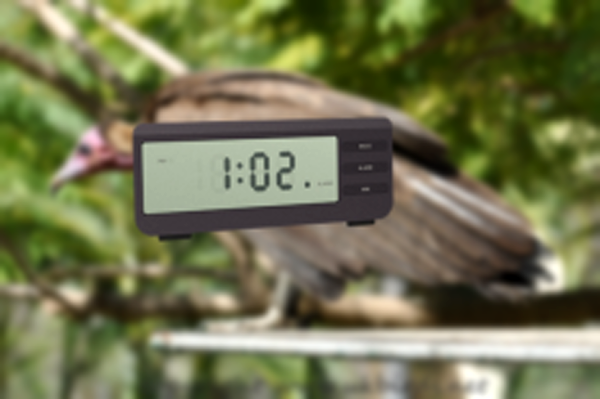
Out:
1.02
